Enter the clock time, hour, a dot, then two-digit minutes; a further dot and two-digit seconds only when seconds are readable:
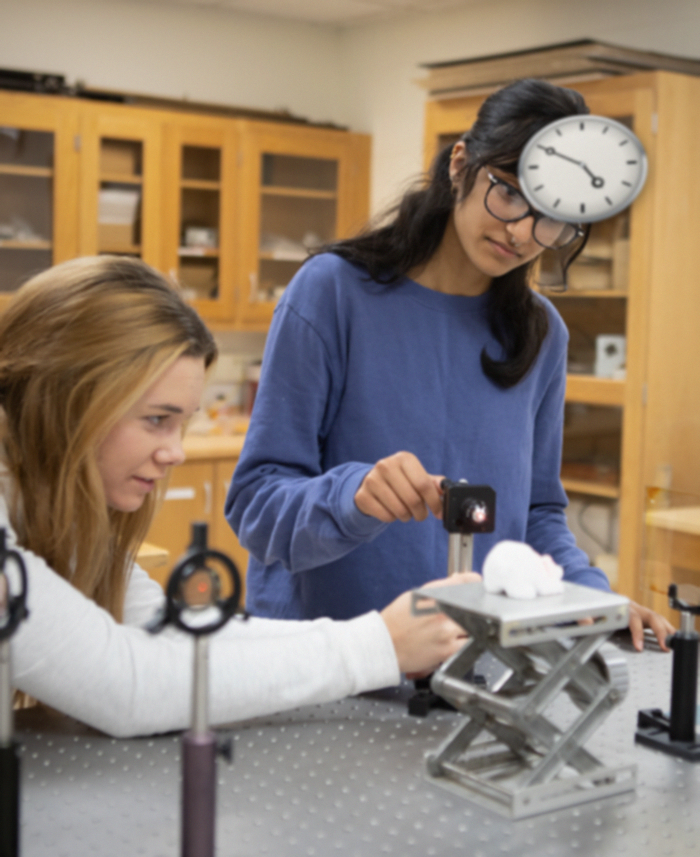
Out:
4.50
